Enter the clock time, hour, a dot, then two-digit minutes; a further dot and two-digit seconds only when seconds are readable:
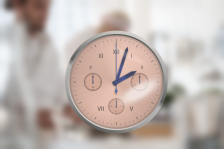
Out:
2.03
